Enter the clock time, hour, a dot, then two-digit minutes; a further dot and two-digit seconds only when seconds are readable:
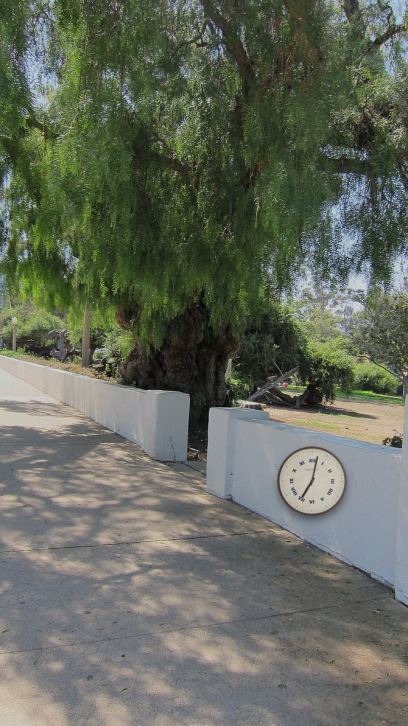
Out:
7.02
